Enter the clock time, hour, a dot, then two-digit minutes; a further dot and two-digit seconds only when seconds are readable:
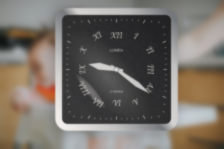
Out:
9.21
